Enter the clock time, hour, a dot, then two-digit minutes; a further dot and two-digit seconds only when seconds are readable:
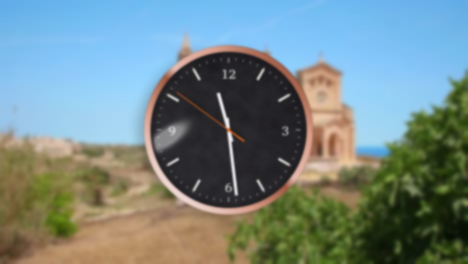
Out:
11.28.51
